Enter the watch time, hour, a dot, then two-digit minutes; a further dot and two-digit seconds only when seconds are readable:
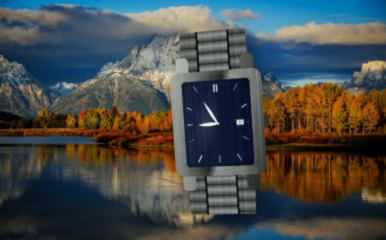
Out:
8.55
